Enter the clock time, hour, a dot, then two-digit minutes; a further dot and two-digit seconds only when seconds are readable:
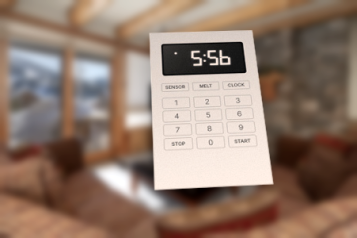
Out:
5.56
